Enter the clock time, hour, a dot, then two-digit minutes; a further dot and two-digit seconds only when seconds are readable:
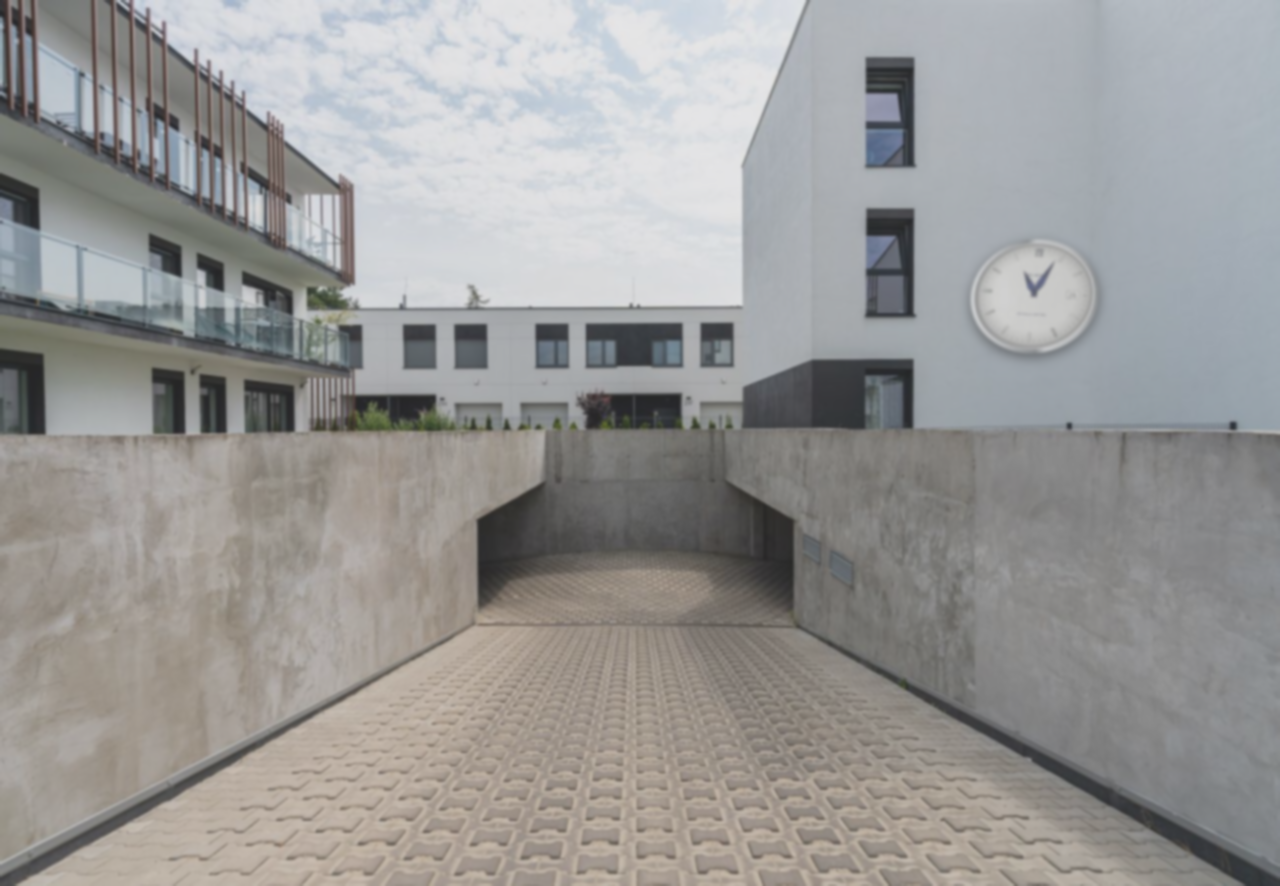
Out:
11.04
